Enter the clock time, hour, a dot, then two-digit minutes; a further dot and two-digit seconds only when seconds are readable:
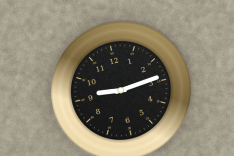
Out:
9.14
